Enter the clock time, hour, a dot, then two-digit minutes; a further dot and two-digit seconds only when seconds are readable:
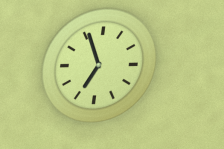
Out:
6.56
